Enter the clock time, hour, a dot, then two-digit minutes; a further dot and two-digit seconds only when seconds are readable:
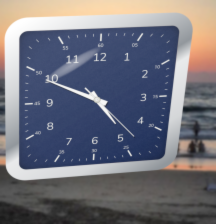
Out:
4.49.23
